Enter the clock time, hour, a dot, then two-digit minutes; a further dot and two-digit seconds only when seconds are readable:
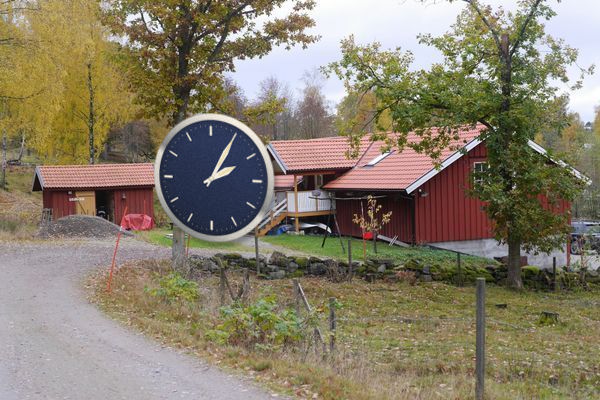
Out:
2.05
